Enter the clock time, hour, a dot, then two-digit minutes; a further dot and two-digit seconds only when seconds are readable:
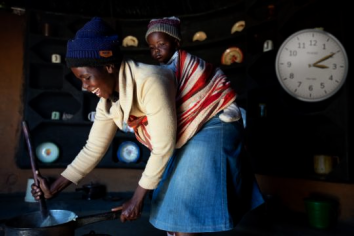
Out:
3.10
